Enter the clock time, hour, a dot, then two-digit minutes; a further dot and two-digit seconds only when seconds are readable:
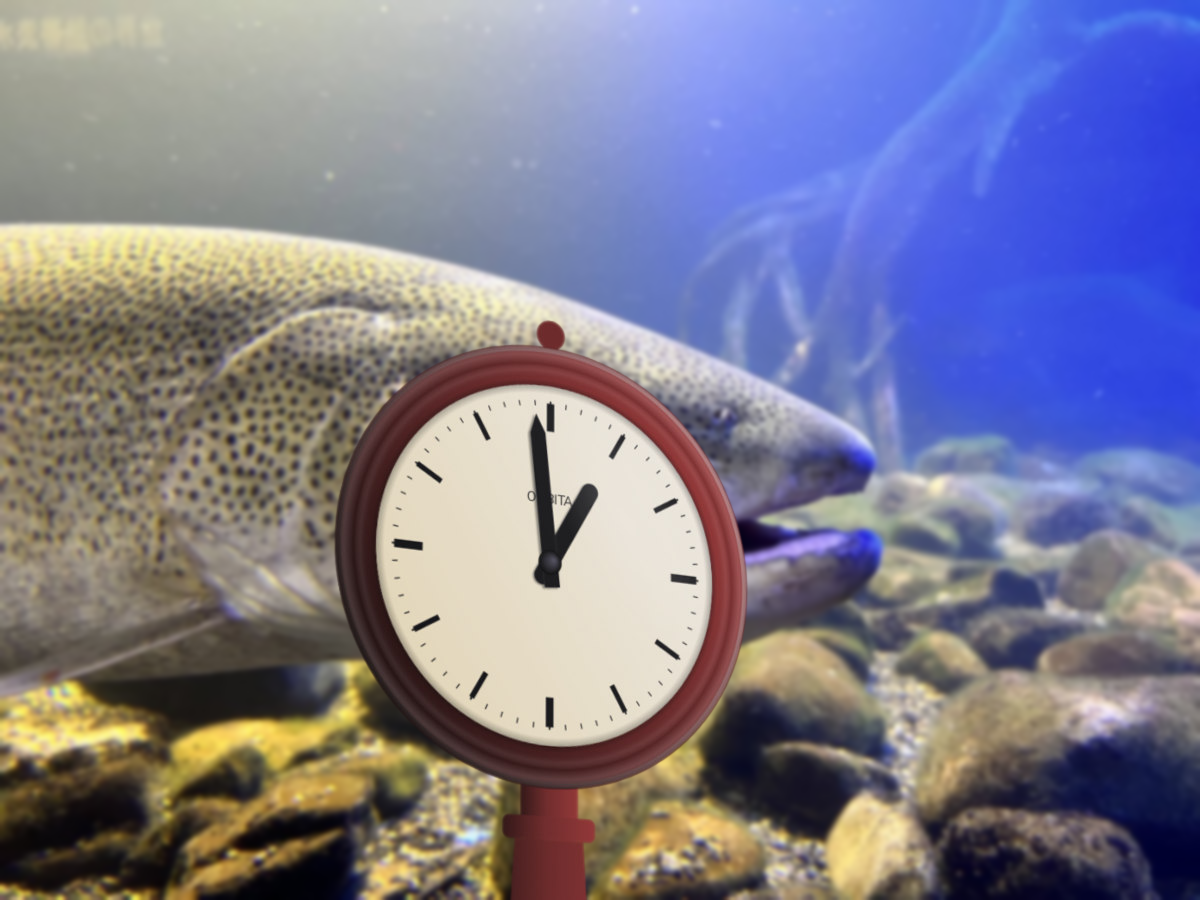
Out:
12.59
